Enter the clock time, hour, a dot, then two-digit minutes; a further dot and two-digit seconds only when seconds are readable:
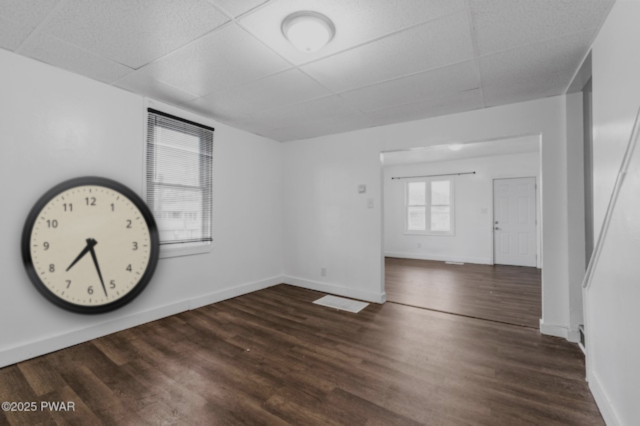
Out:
7.27
